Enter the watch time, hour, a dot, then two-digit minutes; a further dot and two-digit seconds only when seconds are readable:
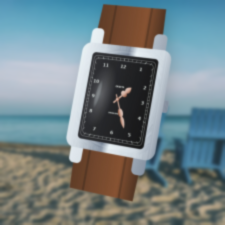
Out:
1.26
